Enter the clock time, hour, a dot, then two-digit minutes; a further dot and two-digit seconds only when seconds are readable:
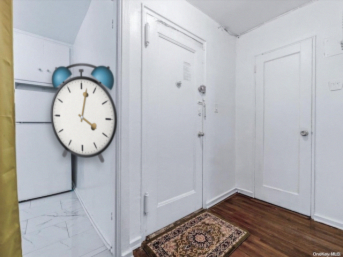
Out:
4.02
